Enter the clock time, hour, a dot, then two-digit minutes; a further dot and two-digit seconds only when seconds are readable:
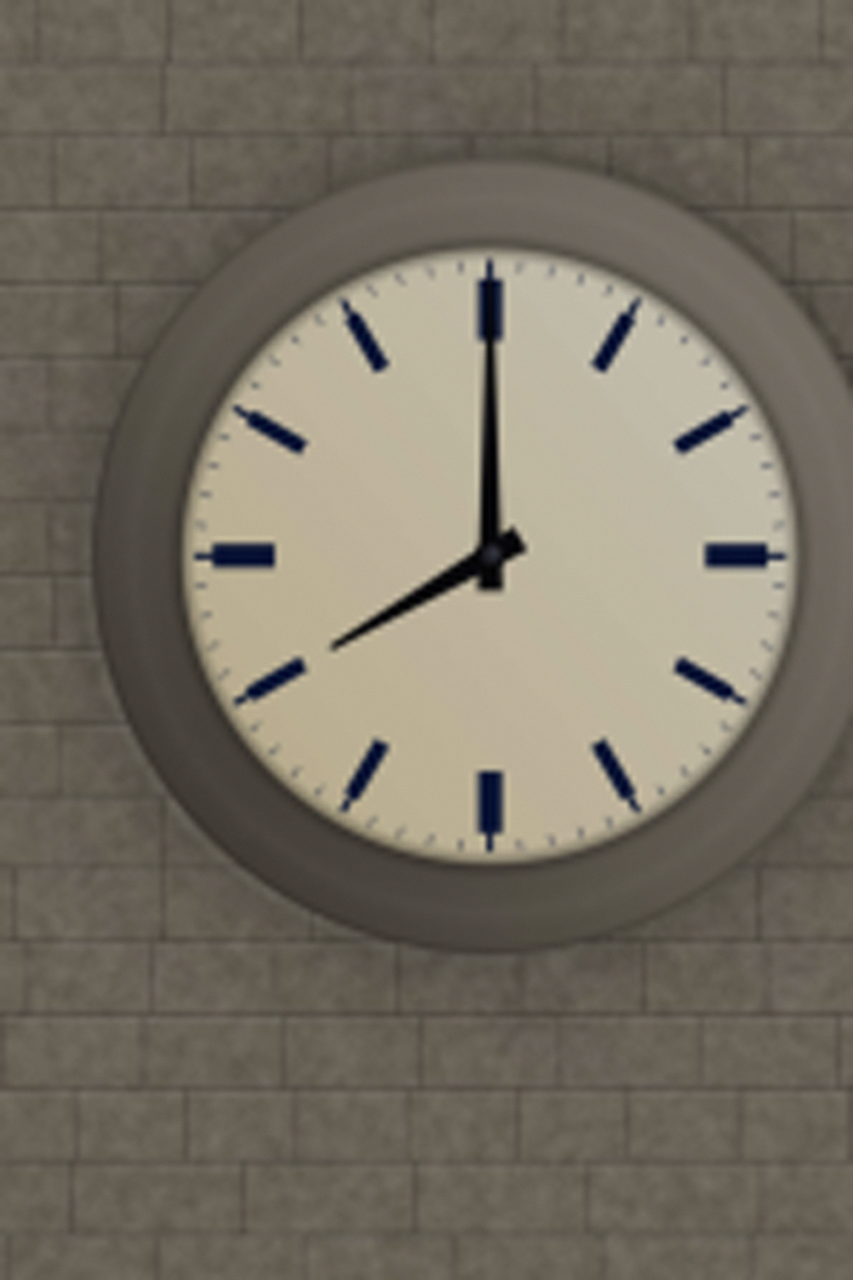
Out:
8.00
